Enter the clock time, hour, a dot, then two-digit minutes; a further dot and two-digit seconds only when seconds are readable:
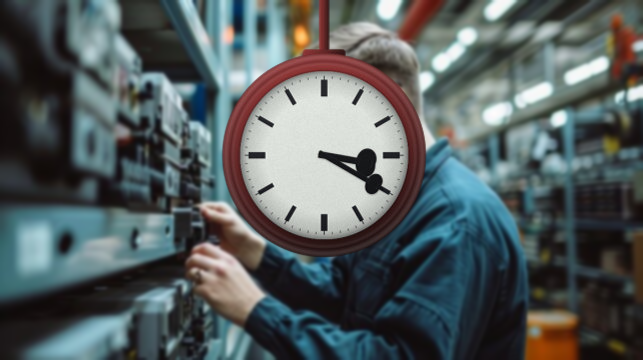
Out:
3.20
